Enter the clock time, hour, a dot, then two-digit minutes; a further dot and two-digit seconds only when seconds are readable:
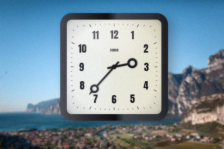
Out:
2.37
